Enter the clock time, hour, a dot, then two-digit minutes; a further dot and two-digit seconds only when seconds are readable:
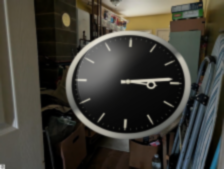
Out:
3.14
